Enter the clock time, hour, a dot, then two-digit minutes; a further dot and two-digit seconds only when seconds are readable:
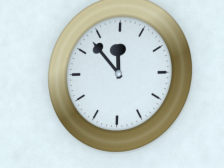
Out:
11.53
